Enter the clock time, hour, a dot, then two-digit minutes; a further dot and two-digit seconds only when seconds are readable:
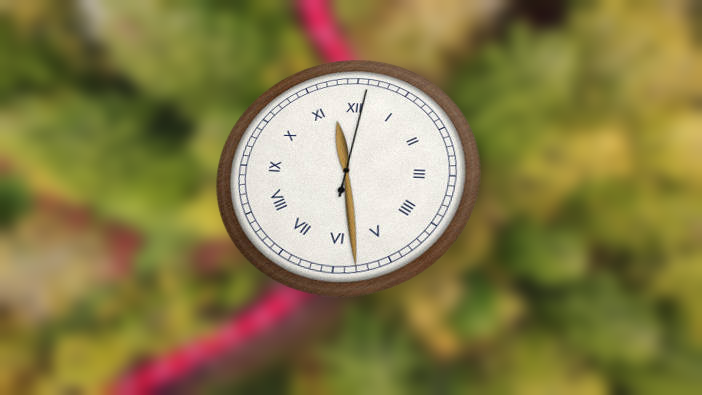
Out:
11.28.01
